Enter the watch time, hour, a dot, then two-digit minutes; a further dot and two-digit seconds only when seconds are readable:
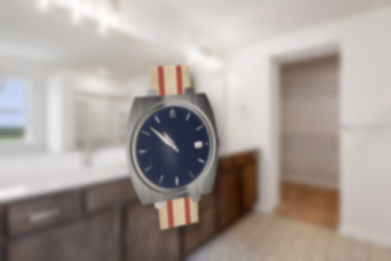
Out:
10.52
